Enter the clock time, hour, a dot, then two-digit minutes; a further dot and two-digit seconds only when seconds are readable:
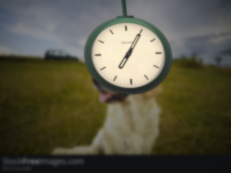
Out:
7.05
